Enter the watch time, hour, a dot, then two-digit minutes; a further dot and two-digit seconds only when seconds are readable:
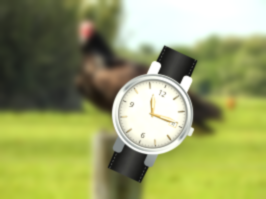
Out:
11.14
